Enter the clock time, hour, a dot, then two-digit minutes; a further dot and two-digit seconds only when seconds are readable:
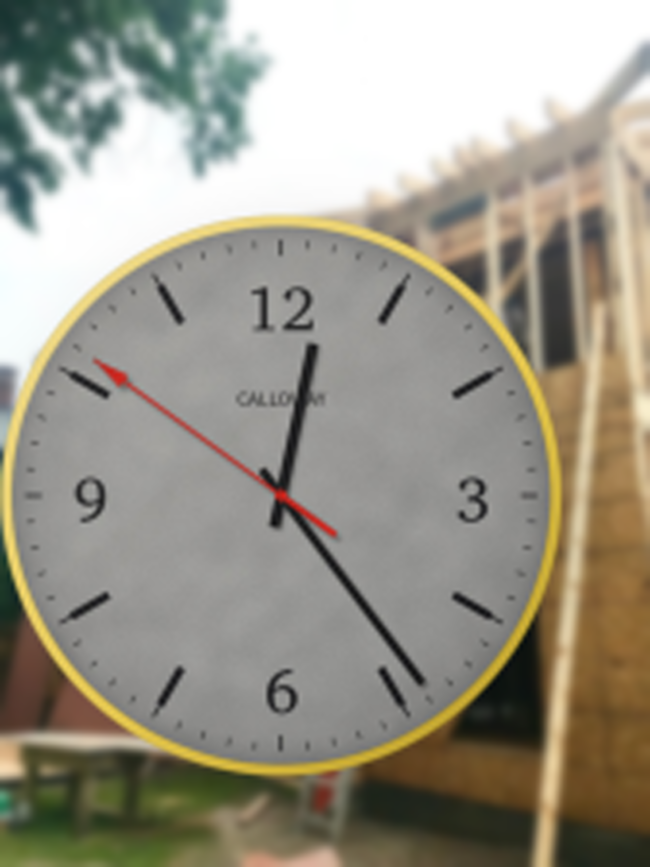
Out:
12.23.51
